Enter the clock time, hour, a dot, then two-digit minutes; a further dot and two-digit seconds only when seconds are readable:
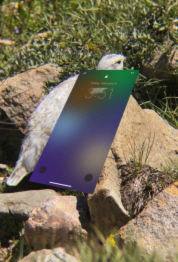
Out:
3.51
